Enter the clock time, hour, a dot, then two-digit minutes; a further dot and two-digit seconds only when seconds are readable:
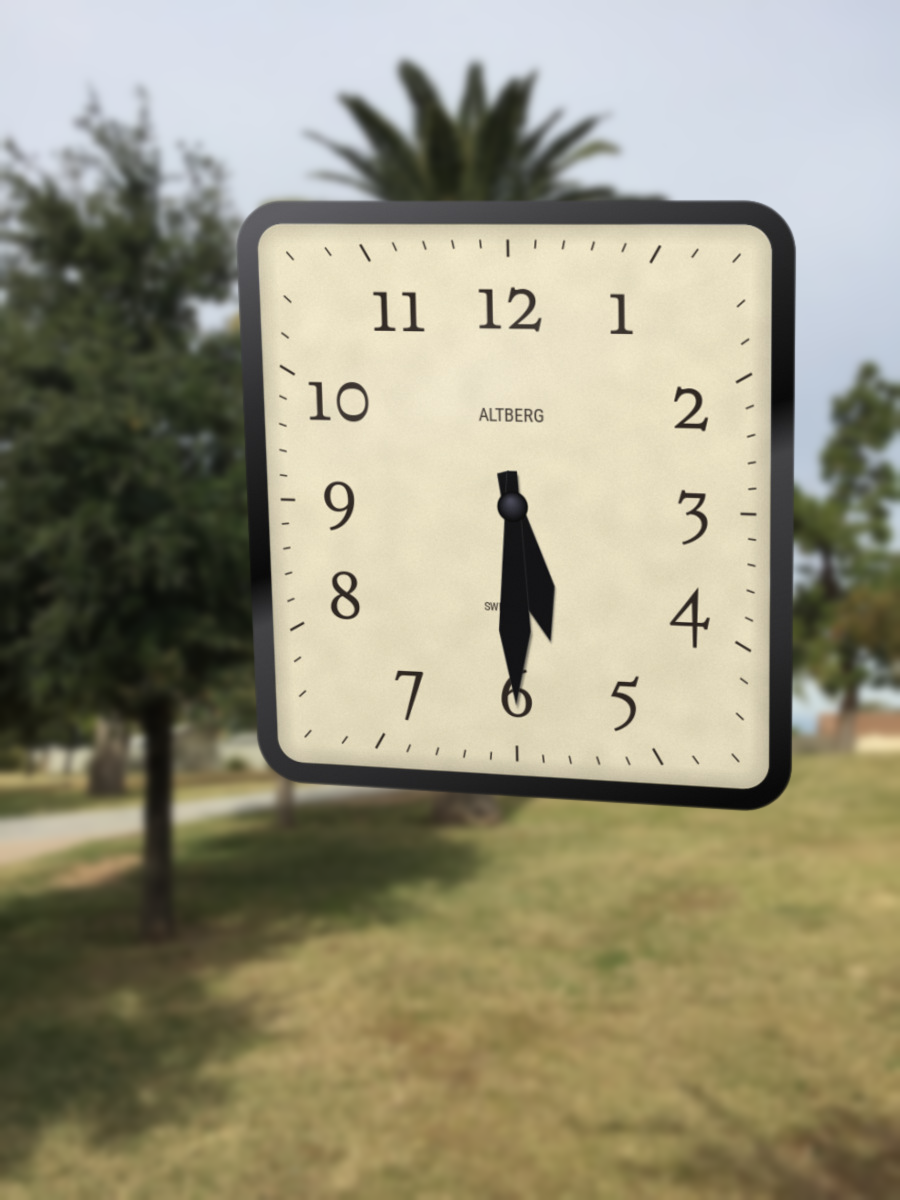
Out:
5.30
